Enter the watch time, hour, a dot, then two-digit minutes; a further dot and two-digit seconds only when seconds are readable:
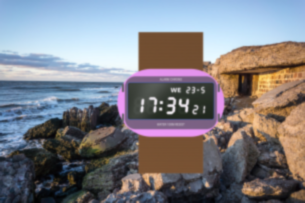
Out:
17.34
